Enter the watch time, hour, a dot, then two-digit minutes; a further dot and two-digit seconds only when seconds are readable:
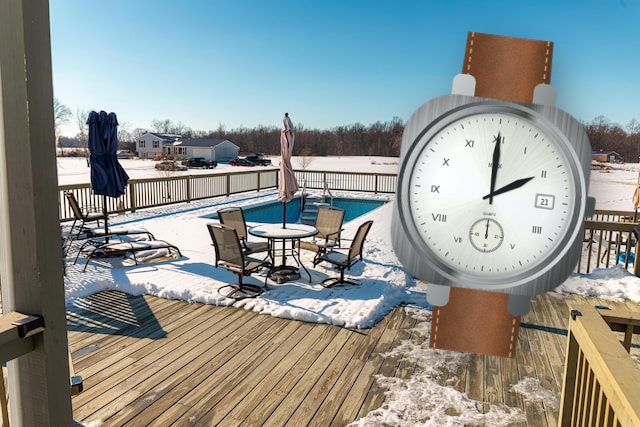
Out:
2.00
